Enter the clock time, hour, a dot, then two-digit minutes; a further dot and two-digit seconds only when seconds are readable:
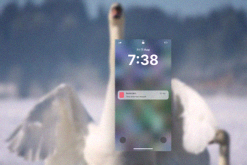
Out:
7.38
